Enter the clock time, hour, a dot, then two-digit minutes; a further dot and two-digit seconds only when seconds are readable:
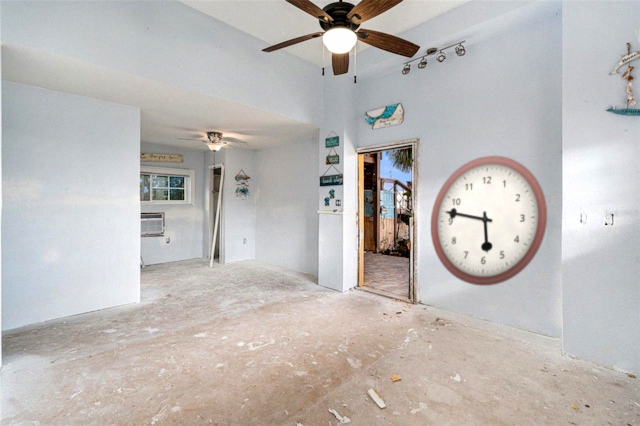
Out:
5.47
